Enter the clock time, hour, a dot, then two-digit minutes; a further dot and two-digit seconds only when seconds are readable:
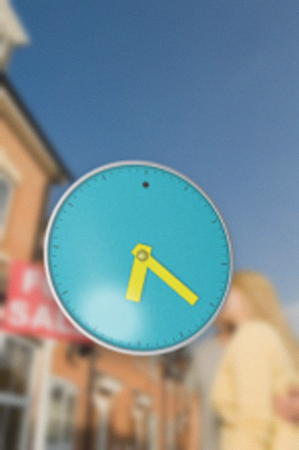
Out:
6.21
